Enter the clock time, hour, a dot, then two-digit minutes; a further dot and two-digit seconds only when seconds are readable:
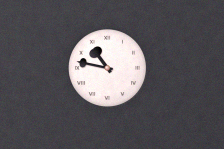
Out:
10.47
